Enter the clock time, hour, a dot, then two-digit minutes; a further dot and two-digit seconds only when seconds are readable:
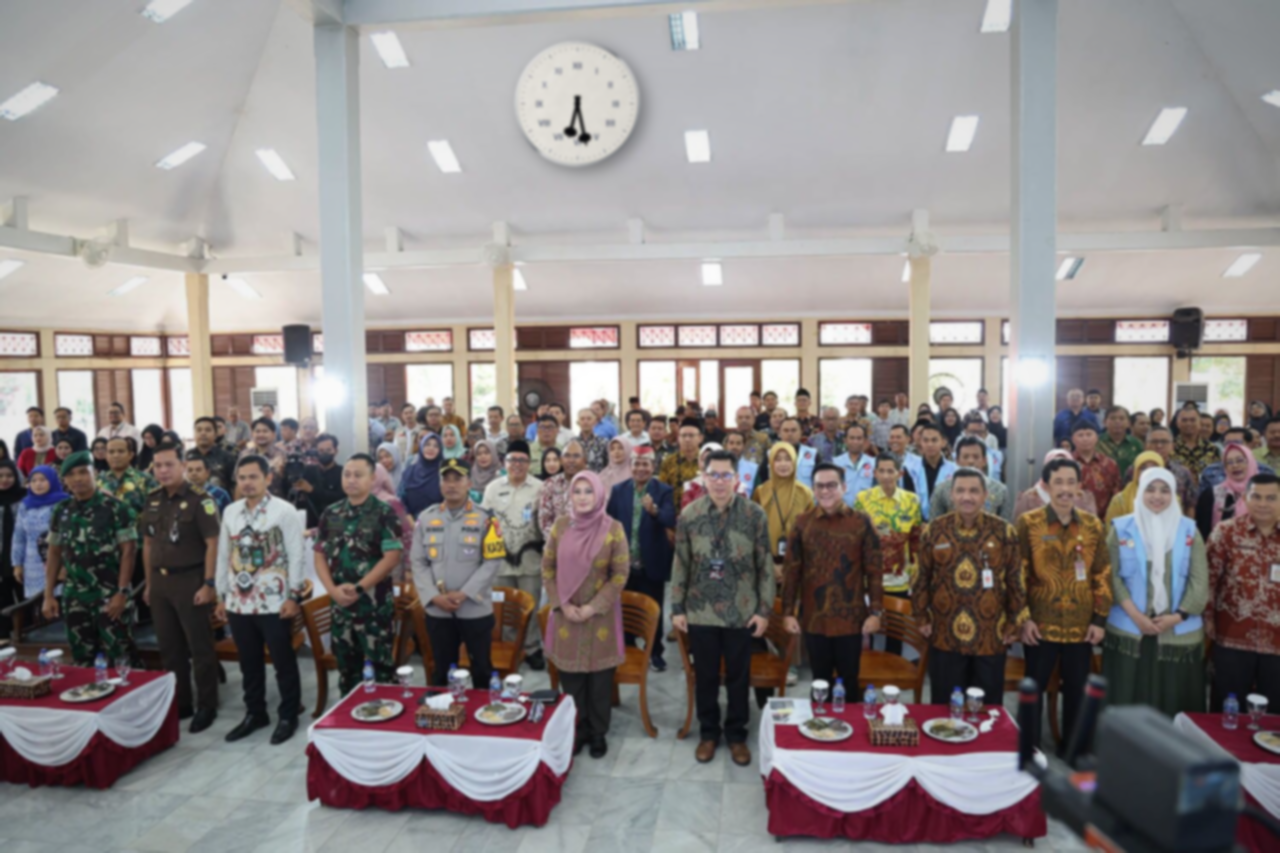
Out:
6.28
